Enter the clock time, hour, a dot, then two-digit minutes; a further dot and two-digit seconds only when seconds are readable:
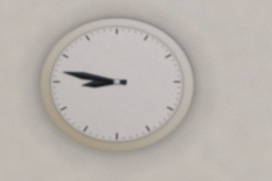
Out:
8.47
